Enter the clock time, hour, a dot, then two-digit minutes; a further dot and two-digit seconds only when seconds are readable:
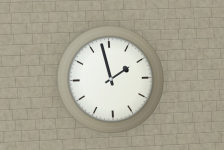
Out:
1.58
